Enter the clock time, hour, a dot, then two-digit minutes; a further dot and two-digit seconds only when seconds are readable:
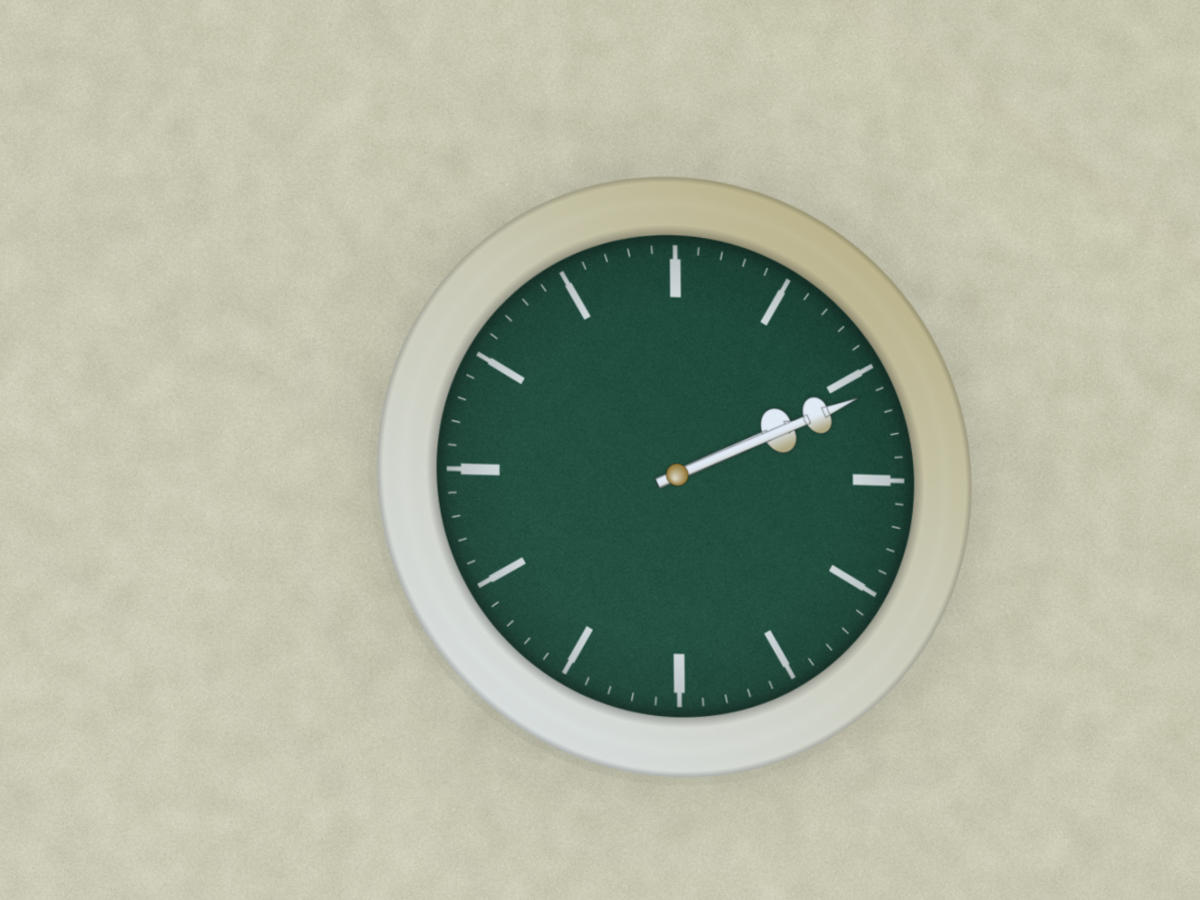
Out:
2.11
